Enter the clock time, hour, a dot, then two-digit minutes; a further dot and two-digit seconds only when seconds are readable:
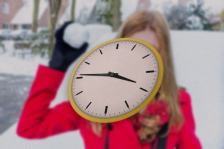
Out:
3.46
